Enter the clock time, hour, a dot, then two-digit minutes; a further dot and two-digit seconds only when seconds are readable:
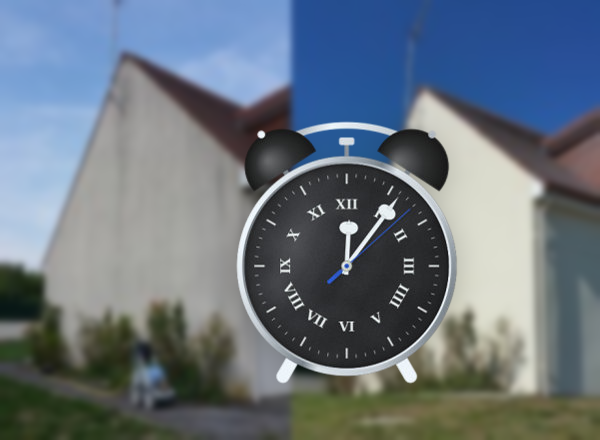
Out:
12.06.08
